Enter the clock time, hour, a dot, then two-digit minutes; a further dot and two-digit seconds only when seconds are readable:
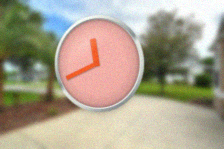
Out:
11.41
